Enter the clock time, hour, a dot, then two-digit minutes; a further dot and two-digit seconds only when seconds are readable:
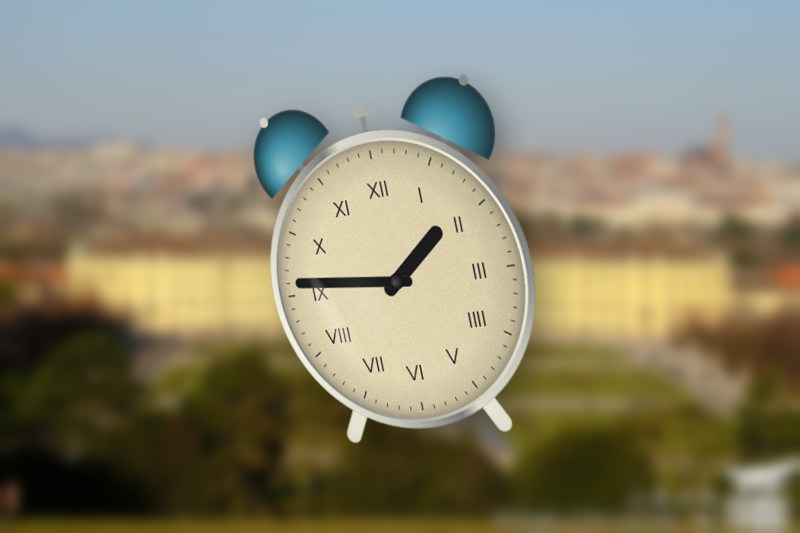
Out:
1.46
